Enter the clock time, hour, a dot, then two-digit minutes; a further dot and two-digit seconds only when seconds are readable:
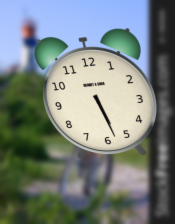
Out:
5.28
